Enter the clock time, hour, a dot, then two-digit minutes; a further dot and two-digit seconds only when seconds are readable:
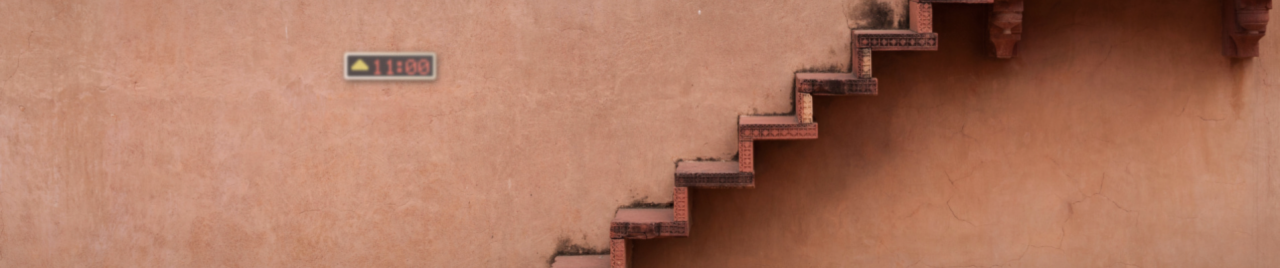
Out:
11.00
